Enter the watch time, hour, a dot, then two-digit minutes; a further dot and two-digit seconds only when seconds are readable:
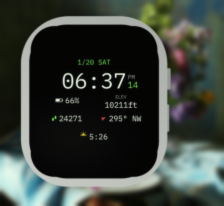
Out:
6.37.14
